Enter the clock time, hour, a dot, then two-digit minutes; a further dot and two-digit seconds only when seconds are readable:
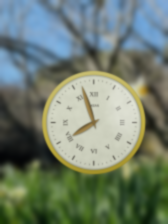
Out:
7.57
